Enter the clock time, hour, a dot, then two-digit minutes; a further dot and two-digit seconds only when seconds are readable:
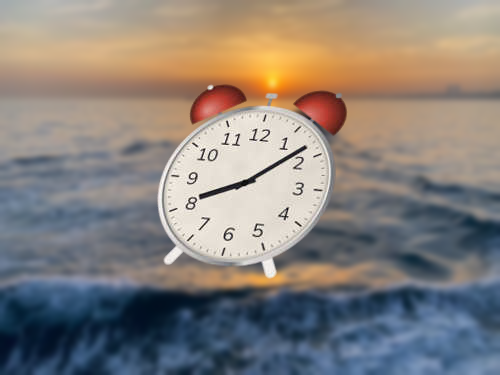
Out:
8.08
